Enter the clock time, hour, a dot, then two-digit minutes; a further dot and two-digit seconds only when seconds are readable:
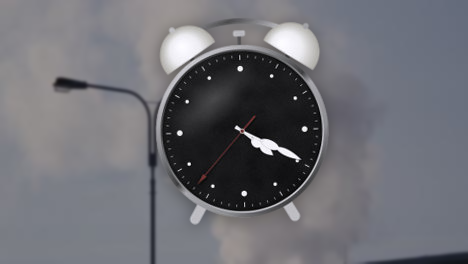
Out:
4.19.37
